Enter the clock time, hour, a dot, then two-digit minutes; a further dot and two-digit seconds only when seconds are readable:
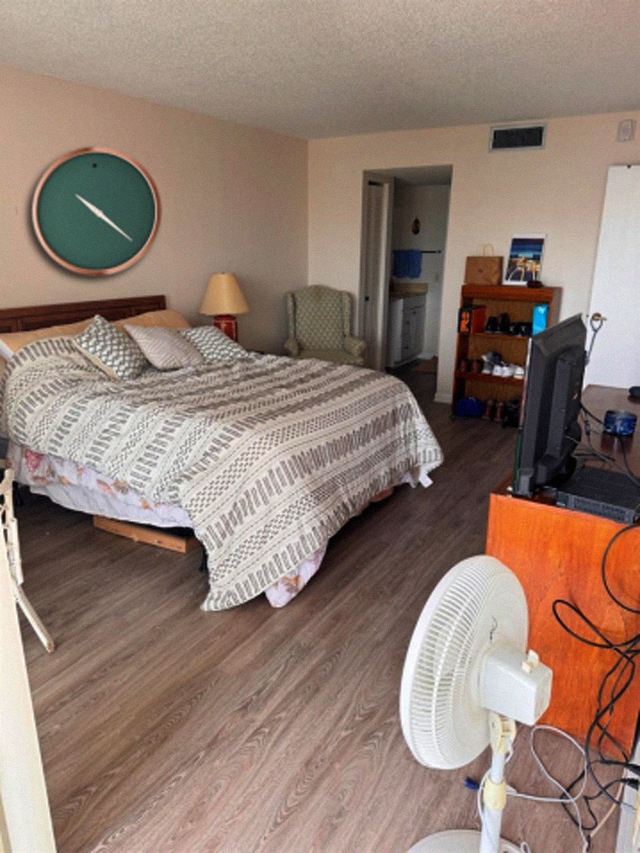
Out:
10.22
